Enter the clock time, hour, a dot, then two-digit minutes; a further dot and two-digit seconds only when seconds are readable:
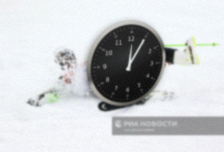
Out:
12.05
